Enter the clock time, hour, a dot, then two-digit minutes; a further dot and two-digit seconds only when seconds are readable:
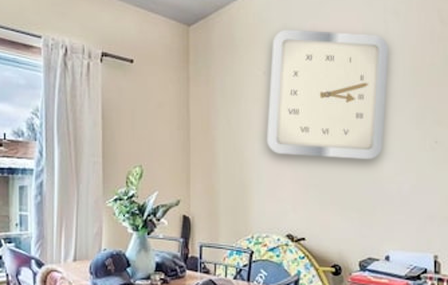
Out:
3.12
